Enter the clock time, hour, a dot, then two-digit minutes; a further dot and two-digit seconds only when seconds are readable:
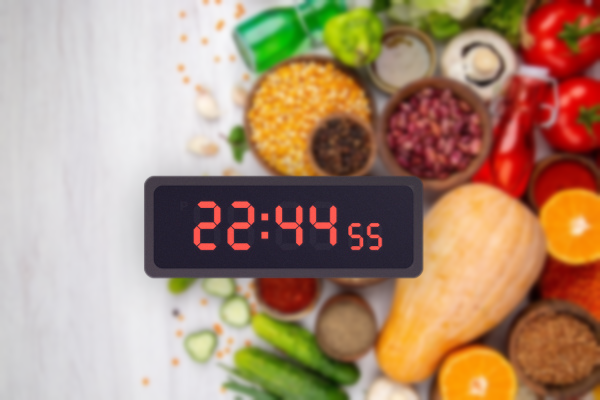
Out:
22.44.55
